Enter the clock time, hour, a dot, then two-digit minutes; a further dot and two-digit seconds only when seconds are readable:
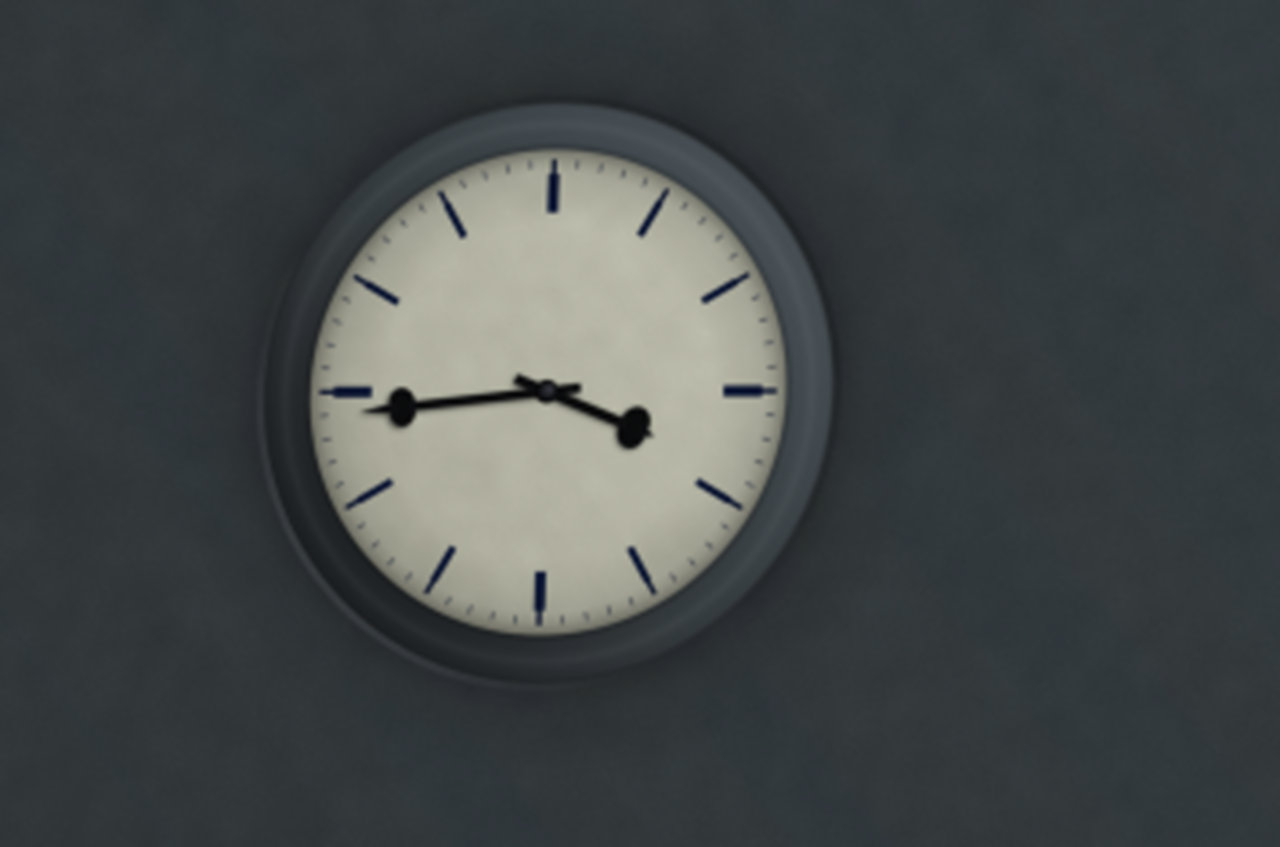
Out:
3.44
